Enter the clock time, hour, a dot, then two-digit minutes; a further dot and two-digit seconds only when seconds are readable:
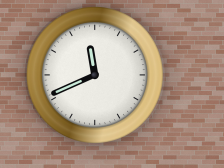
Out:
11.41
